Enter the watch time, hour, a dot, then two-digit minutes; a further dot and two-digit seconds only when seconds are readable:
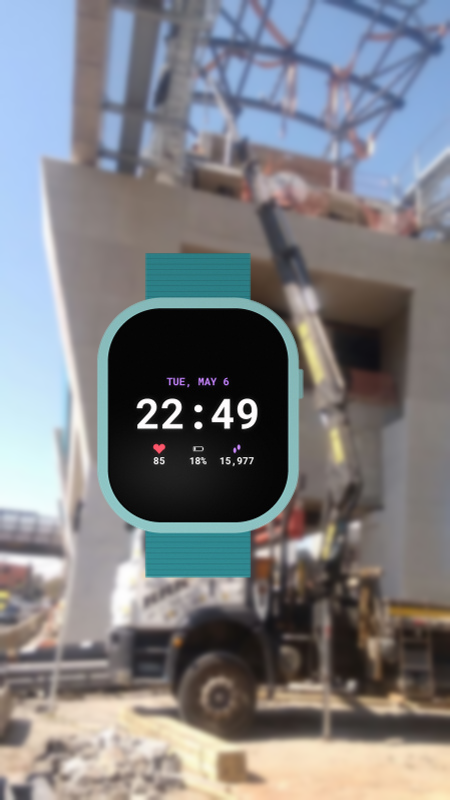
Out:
22.49
